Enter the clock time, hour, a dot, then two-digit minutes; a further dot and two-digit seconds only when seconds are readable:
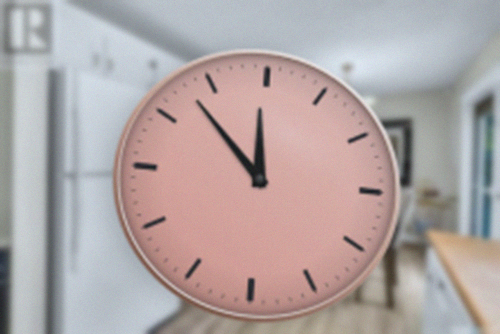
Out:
11.53
